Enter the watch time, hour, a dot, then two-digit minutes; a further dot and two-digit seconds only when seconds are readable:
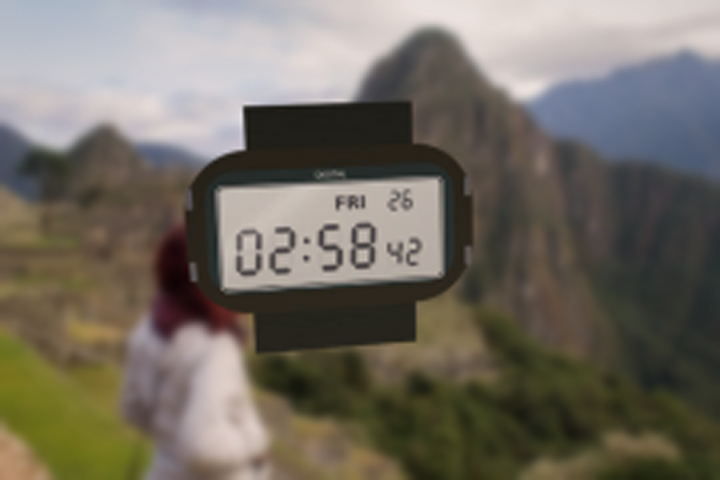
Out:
2.58.42
